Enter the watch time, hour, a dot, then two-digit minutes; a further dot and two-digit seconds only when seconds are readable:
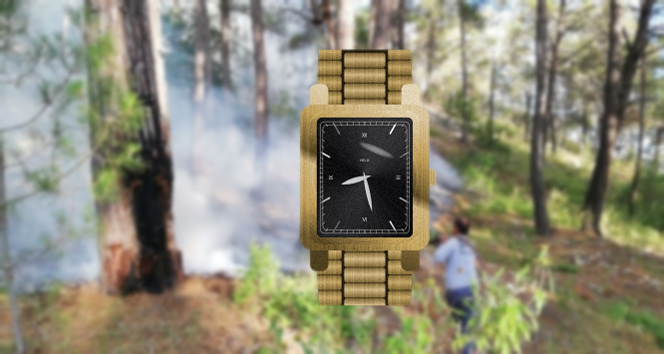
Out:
8.28
